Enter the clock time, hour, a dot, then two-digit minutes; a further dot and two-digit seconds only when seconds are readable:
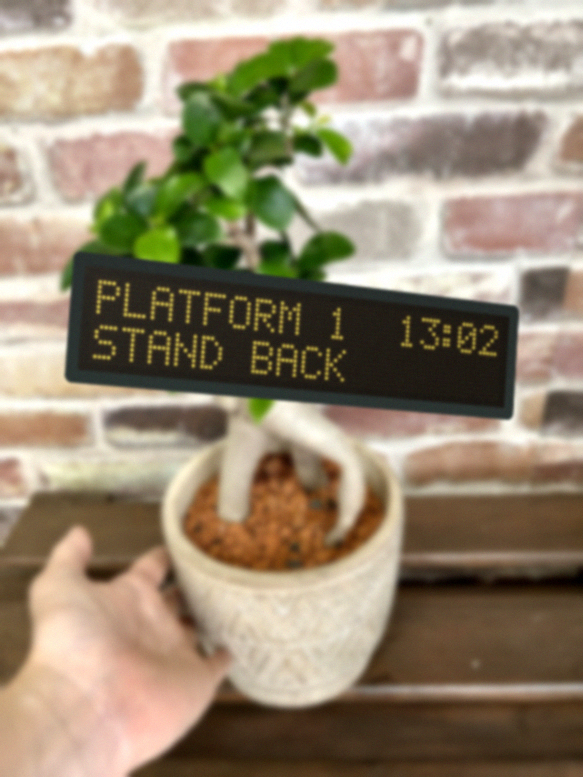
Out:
13.02
